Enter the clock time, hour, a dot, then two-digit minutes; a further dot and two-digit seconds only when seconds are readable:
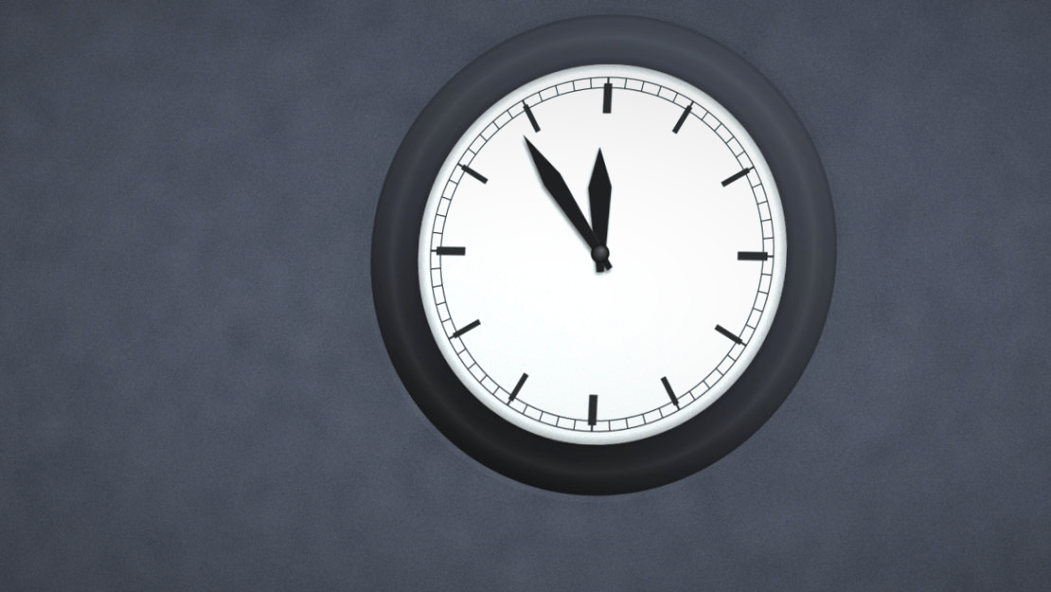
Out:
11.54
